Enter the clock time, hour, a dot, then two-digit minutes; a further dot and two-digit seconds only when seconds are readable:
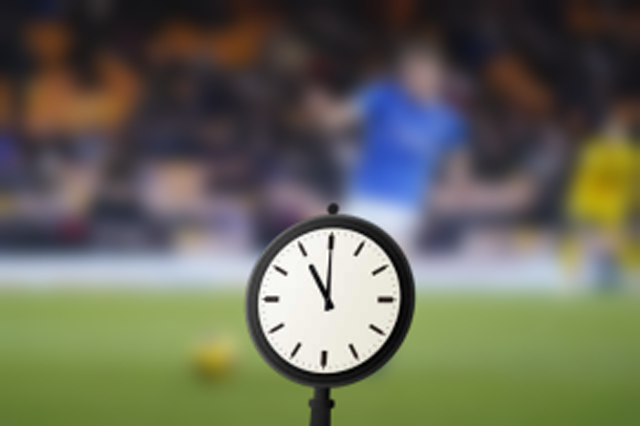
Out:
11.00
